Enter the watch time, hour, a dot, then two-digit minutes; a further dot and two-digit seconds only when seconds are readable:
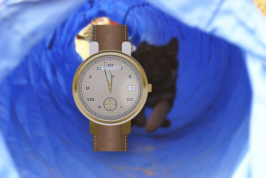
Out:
11.58
